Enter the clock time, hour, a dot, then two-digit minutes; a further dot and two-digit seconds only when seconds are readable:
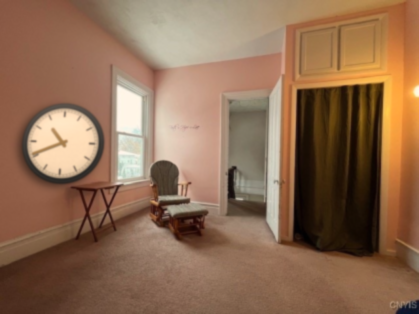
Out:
10.41
